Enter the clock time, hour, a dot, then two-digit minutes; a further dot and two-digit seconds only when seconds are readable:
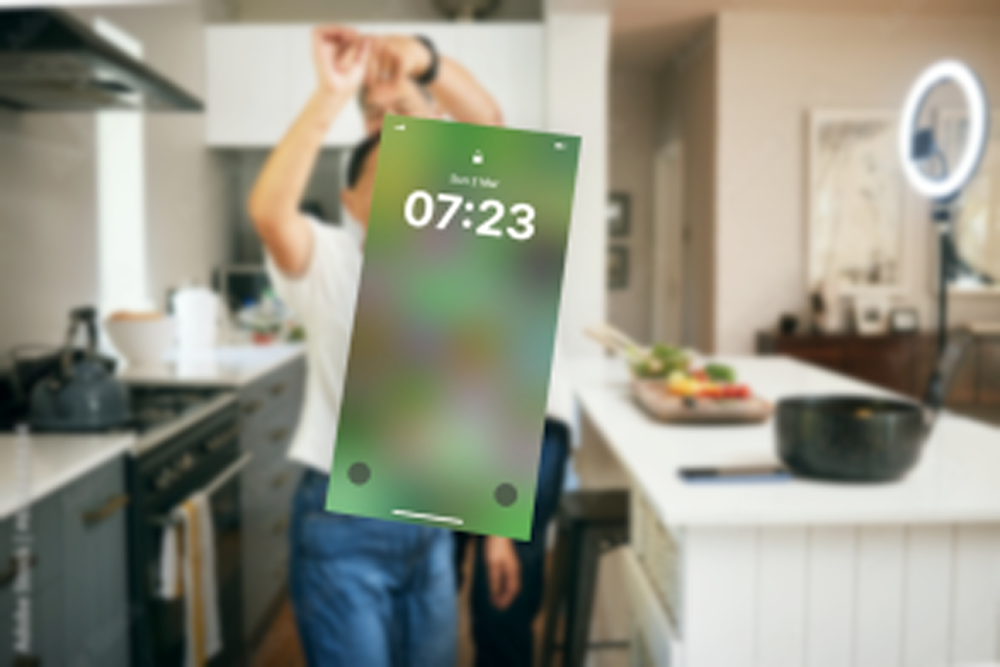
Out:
7.23
